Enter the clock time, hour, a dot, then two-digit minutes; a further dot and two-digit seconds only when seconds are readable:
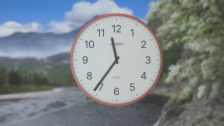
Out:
11.36
